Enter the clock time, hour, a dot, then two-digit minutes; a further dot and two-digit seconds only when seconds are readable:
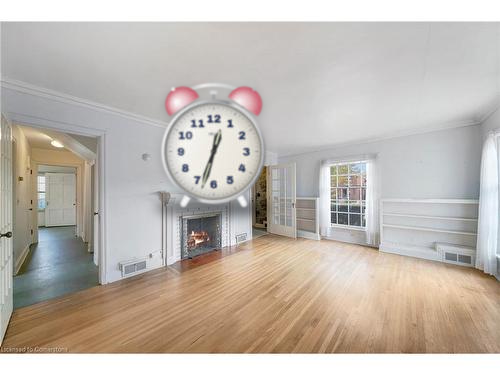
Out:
12.33
